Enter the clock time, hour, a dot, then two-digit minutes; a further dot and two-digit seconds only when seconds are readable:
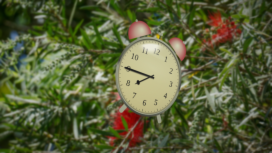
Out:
7.45
